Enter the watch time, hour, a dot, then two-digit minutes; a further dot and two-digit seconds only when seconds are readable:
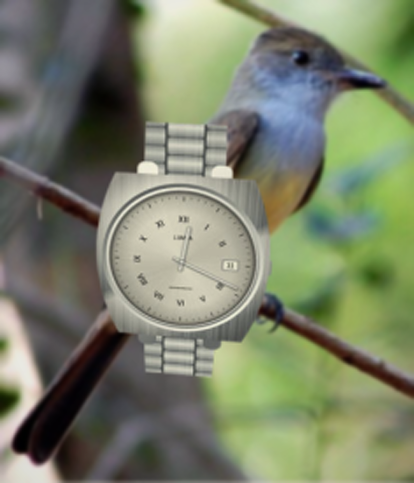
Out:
12.19
